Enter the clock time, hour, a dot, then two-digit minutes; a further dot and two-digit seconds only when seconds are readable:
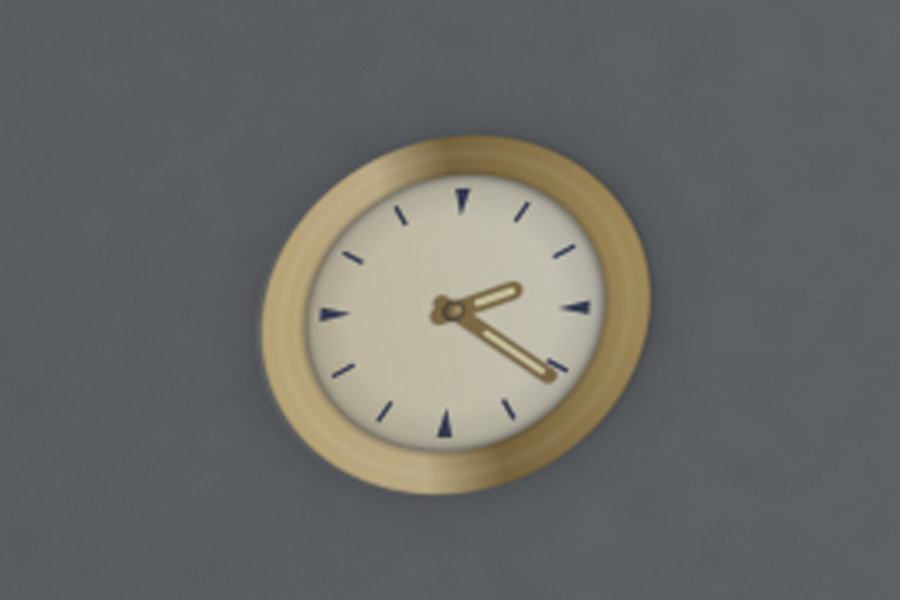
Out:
2.21
